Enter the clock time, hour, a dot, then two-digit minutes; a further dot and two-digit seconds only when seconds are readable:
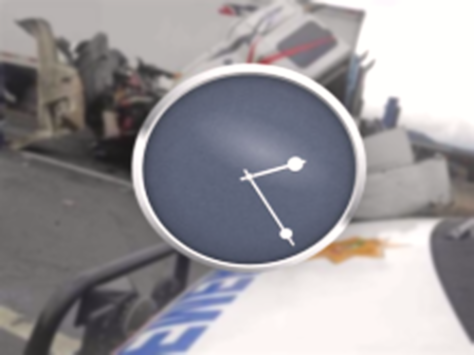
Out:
2.25
